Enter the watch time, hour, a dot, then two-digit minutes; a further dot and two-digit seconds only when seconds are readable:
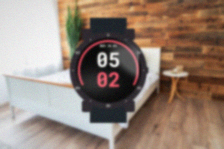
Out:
5.02
